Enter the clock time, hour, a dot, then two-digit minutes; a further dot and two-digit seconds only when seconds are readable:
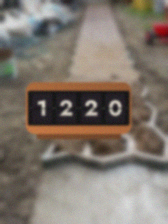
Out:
12.20
